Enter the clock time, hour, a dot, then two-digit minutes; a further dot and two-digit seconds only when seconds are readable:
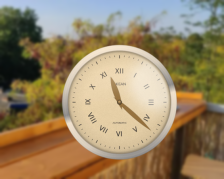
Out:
11.22
